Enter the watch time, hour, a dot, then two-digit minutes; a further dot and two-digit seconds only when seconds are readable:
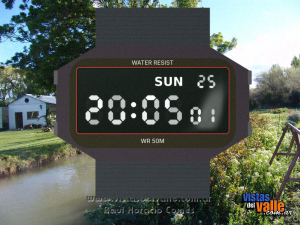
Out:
20.05.01
